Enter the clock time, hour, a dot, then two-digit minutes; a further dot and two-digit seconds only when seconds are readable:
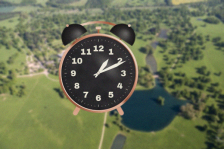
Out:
1.11
